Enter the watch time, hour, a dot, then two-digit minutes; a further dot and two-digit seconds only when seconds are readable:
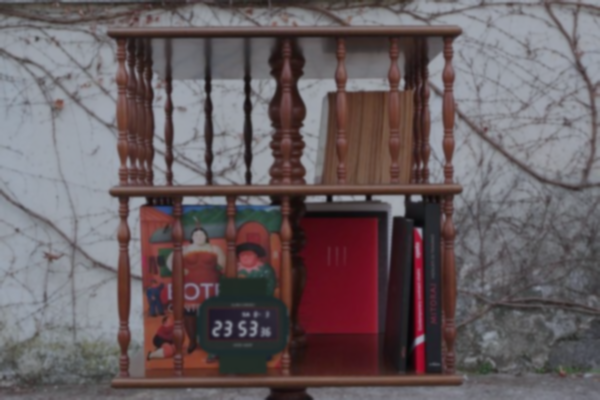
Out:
23.53
